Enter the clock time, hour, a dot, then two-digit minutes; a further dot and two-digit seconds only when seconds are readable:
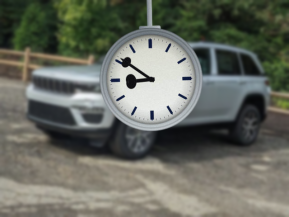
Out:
8.51
